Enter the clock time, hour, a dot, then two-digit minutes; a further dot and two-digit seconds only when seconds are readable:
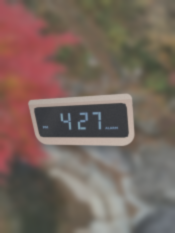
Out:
4.27
